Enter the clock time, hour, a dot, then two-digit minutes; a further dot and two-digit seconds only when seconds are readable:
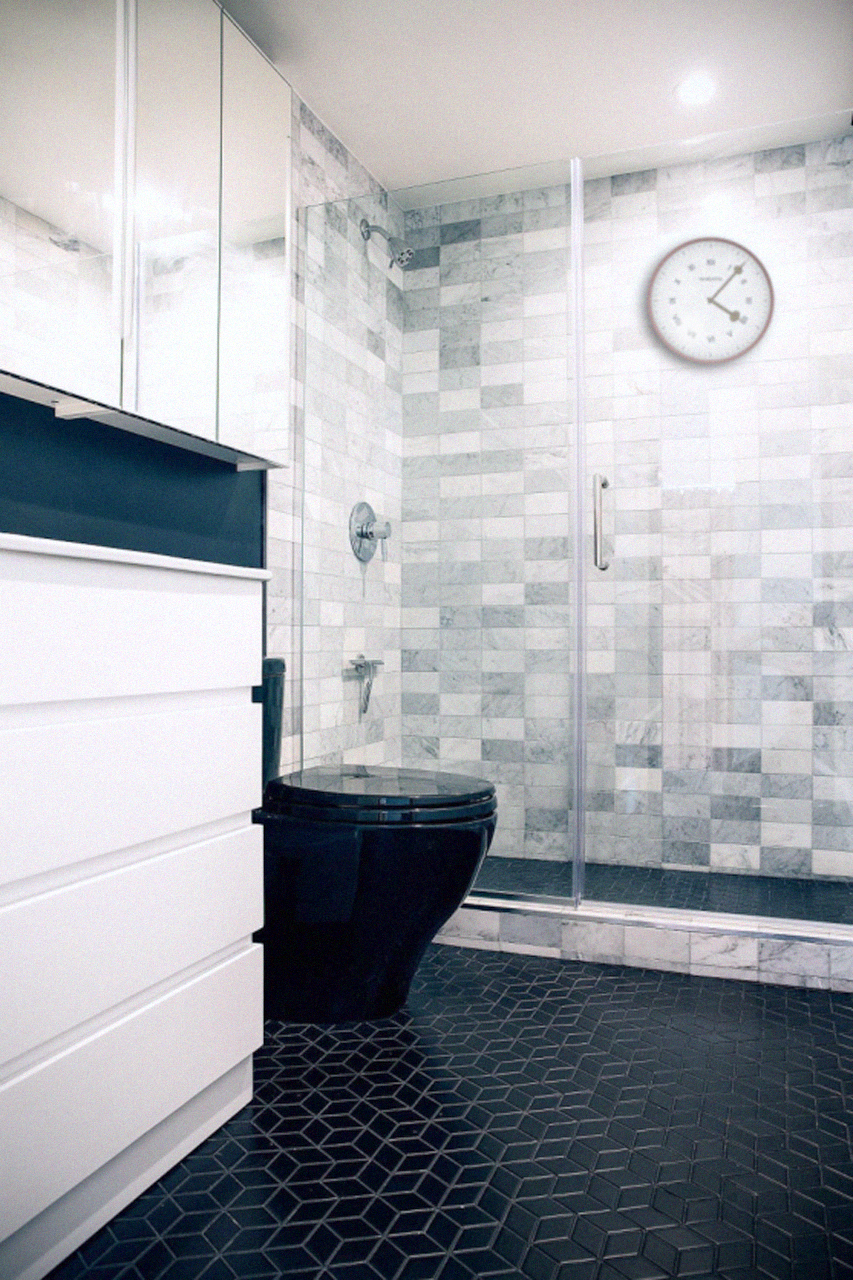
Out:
4.07
